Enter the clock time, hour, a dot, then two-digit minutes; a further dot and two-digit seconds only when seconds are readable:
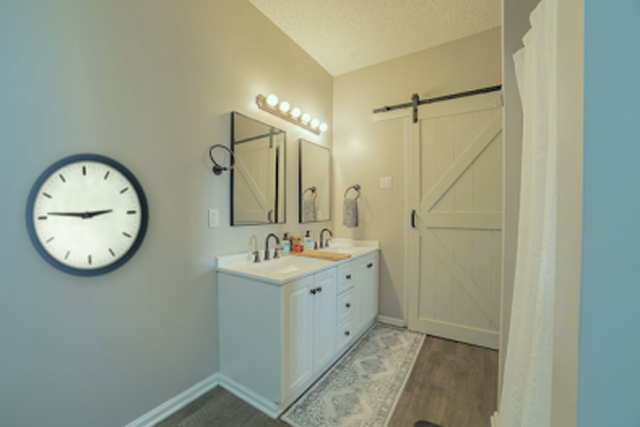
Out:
2.46
